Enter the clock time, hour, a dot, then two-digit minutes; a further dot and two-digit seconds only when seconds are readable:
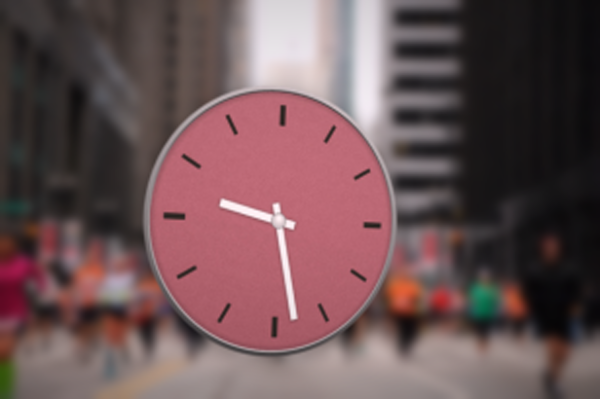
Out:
9.28
